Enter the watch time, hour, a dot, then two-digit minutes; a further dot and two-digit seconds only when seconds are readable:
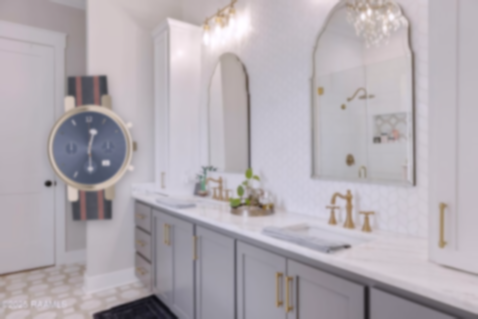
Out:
12.30
